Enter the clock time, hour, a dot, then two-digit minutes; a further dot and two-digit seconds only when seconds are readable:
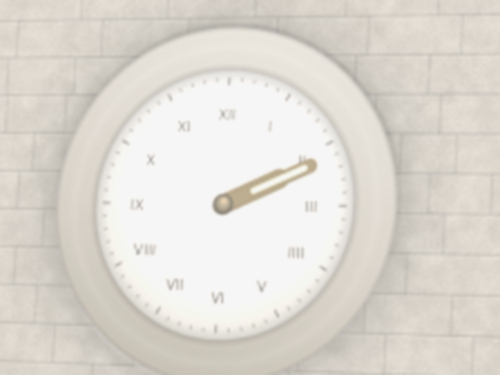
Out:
2.11
